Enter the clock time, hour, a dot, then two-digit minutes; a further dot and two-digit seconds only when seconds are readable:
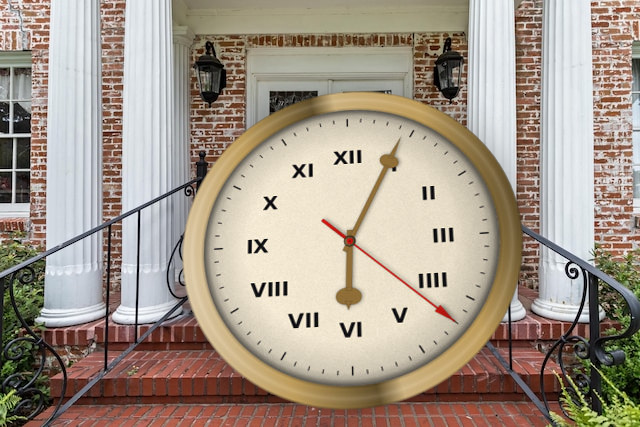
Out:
6.04.22
